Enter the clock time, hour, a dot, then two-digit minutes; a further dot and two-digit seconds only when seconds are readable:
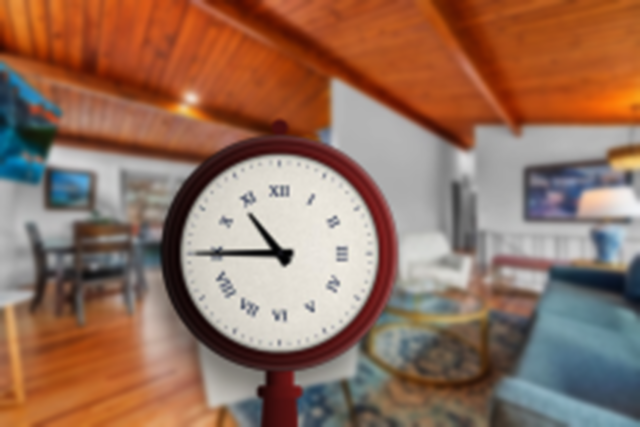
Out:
10.45
